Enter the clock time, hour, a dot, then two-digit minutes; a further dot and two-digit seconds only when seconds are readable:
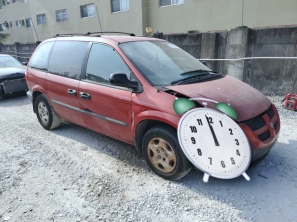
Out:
11.59
